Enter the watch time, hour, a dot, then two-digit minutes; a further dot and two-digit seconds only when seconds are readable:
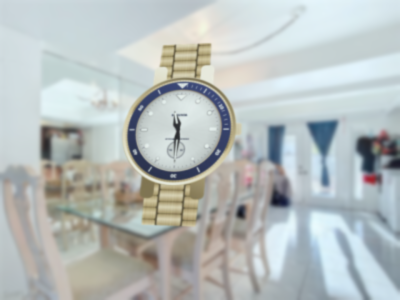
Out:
11.30
